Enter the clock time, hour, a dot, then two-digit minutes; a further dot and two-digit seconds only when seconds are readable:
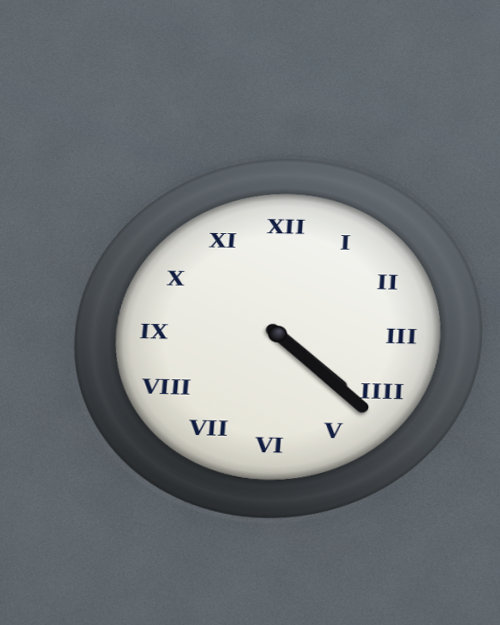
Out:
4.22
